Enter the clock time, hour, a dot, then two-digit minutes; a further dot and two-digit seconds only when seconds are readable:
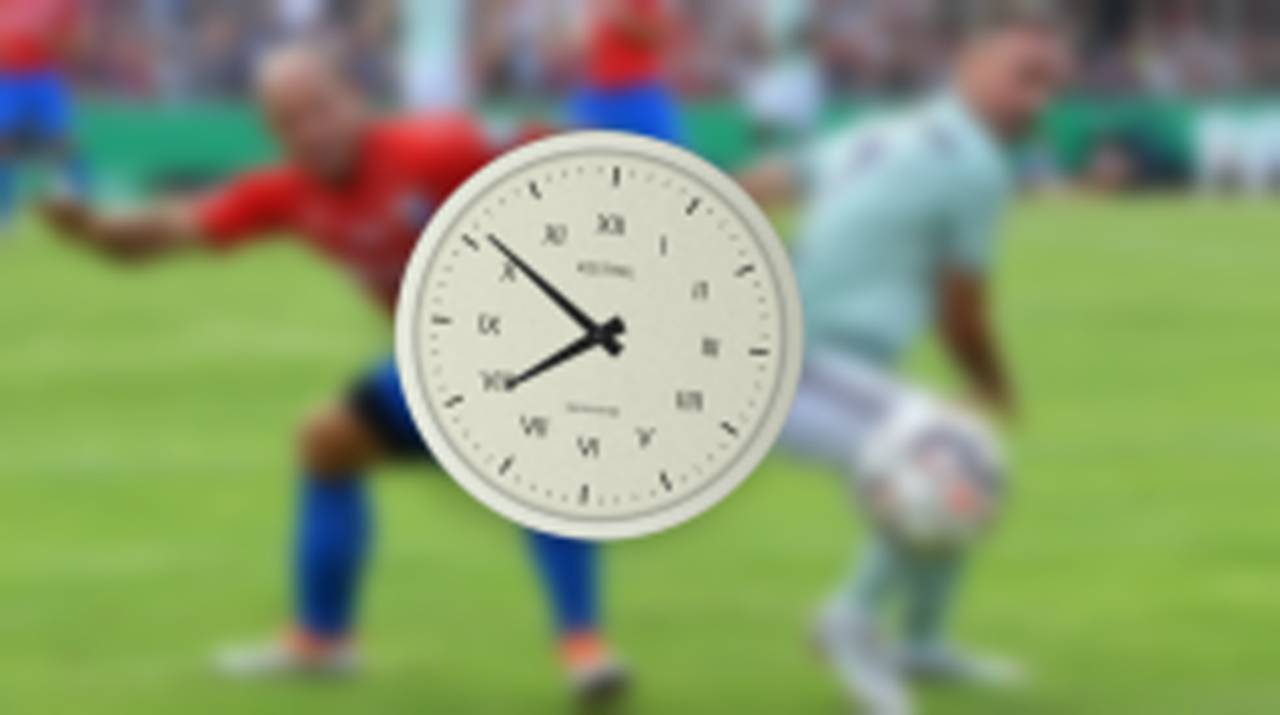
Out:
7.51
